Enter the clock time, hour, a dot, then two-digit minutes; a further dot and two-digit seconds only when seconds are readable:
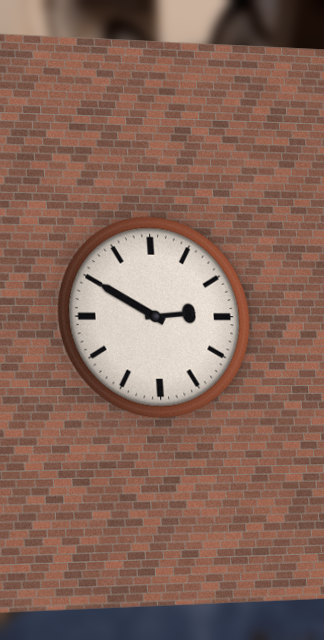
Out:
2.50
